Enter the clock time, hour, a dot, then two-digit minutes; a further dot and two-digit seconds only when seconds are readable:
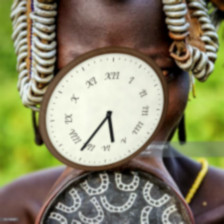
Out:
5.36
